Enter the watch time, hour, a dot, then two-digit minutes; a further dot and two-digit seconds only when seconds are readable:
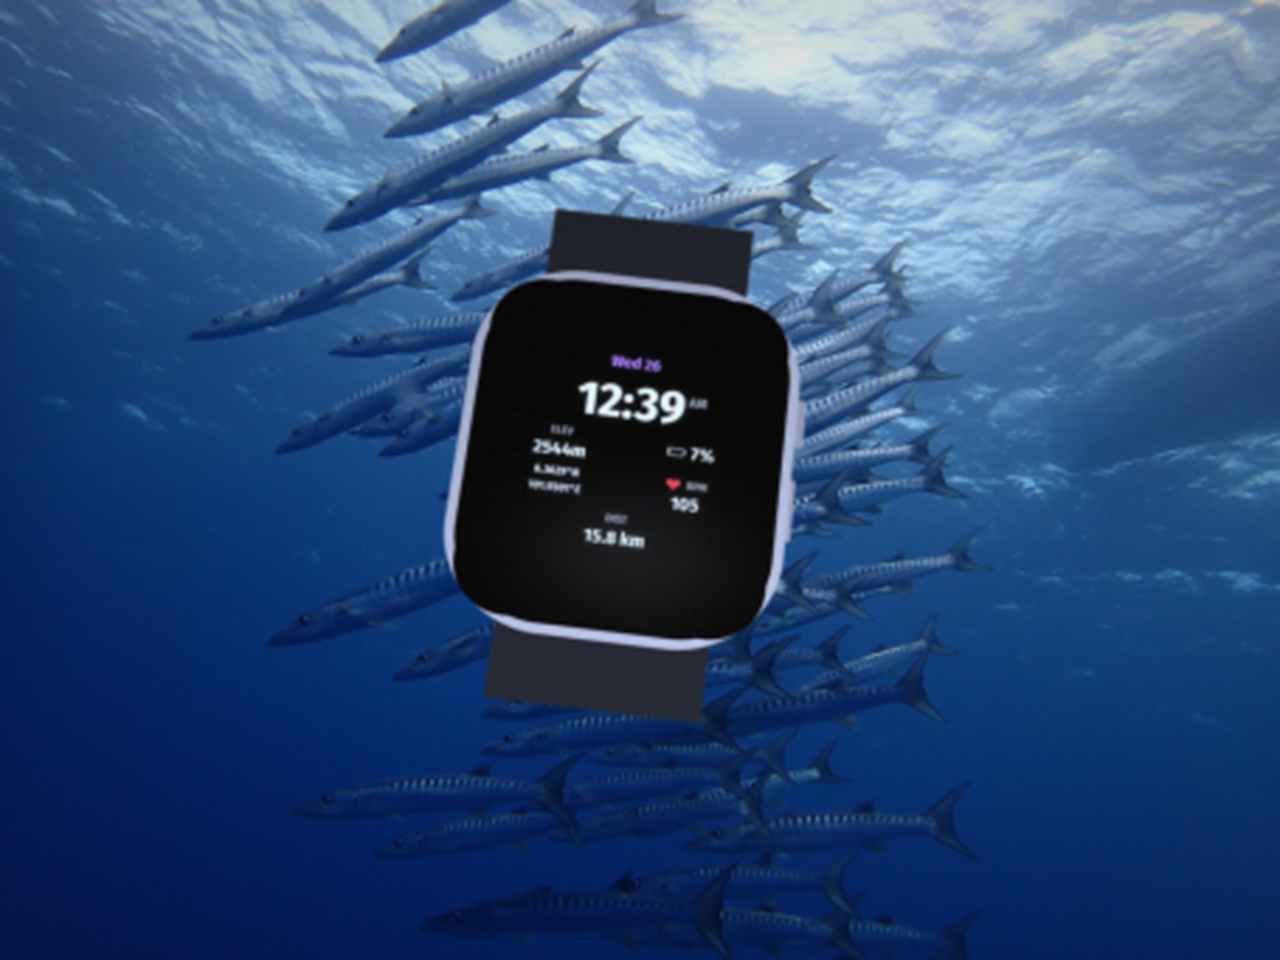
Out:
12.39
